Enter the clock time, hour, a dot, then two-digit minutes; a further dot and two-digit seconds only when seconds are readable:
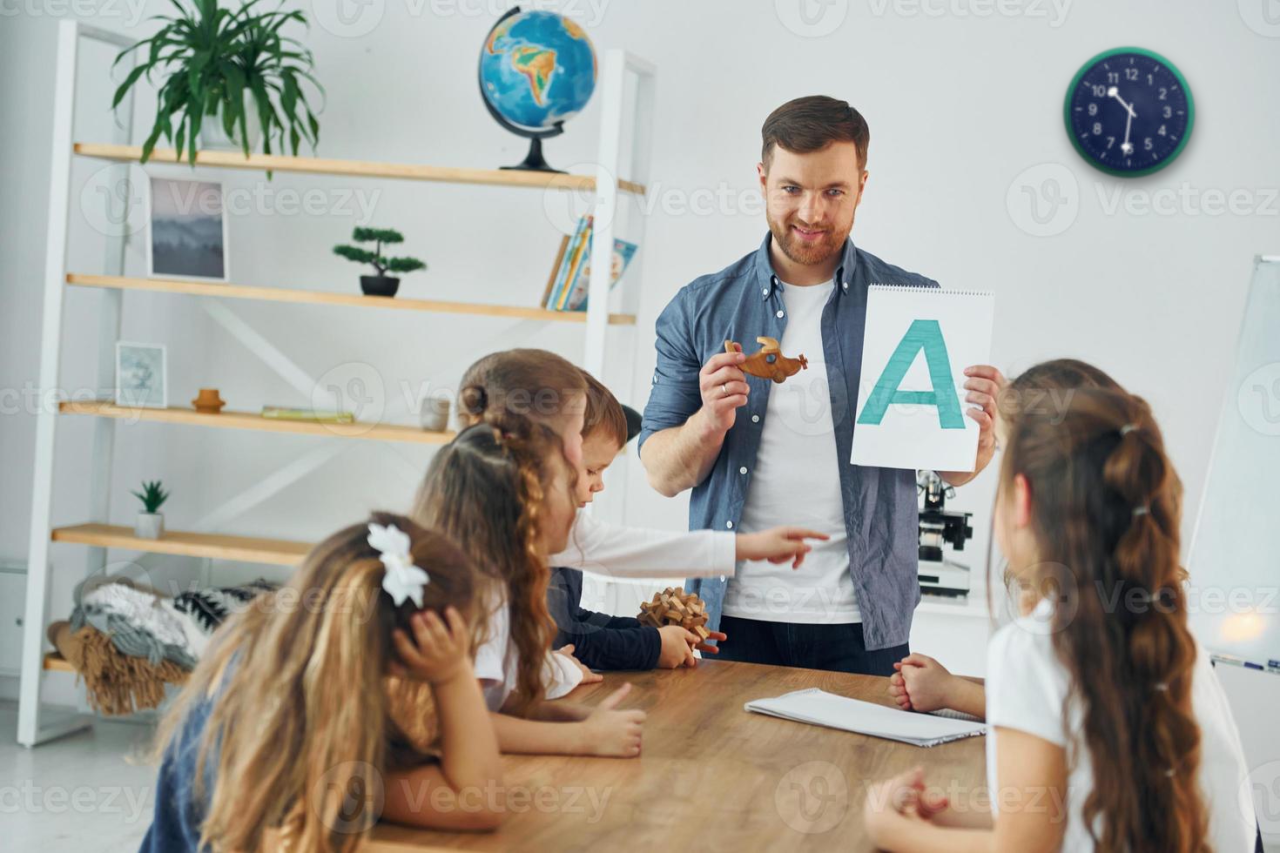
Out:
10.31
